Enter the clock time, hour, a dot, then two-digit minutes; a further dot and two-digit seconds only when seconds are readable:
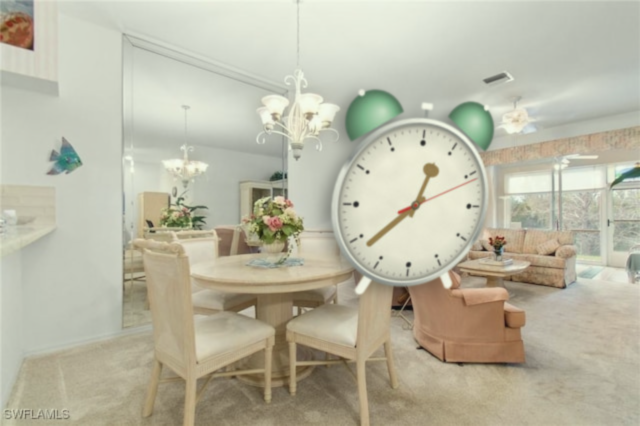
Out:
12.38.11
